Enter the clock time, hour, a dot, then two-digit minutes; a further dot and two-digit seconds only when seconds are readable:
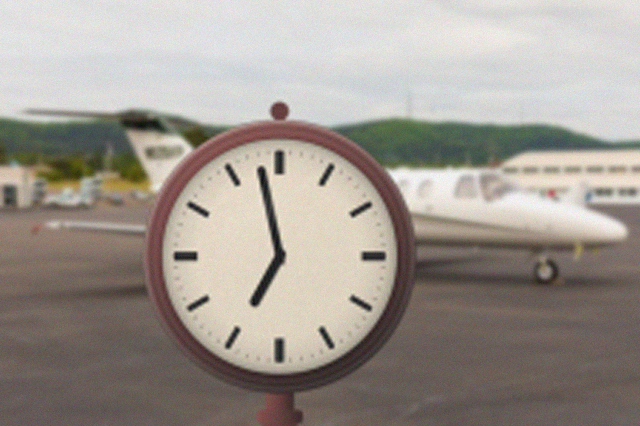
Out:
6.58
